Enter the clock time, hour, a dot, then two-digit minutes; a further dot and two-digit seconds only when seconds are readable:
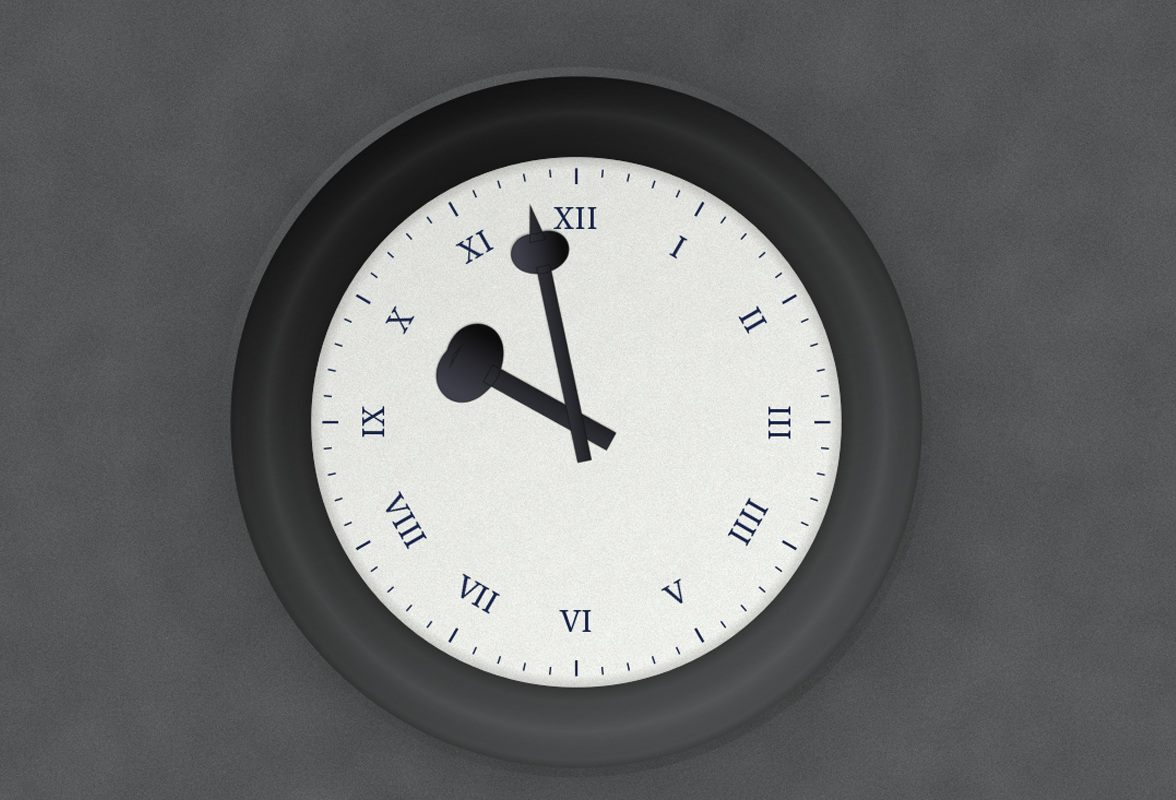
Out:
9.58
